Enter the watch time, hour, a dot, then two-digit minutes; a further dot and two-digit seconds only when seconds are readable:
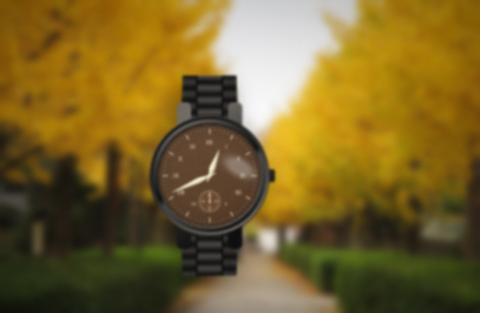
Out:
12.41
